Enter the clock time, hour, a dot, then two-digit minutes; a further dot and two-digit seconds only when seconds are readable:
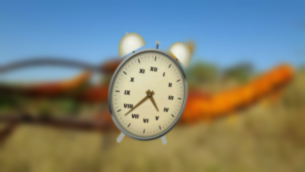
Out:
4.38
